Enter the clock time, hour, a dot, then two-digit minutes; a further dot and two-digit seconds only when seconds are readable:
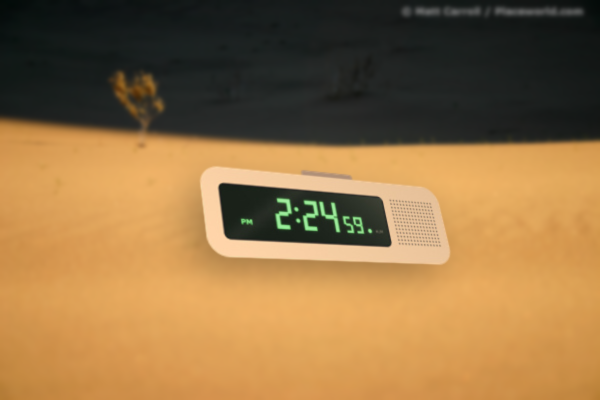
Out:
2.24.59
